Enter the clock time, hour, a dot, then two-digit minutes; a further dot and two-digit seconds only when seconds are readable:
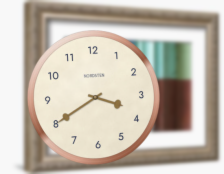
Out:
3.40
